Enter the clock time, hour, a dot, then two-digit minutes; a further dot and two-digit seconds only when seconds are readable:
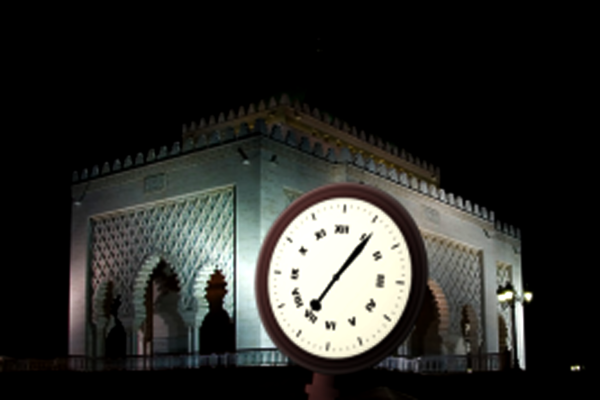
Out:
7.06
